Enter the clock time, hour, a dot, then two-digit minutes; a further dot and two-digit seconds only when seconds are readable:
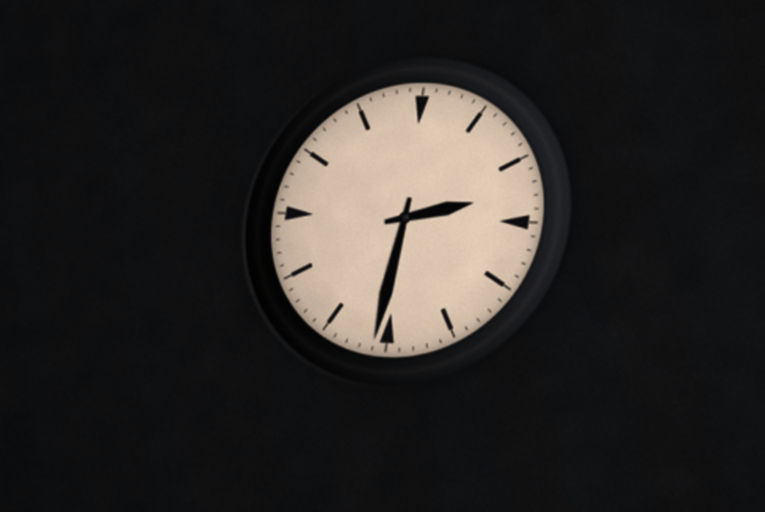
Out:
2.31
